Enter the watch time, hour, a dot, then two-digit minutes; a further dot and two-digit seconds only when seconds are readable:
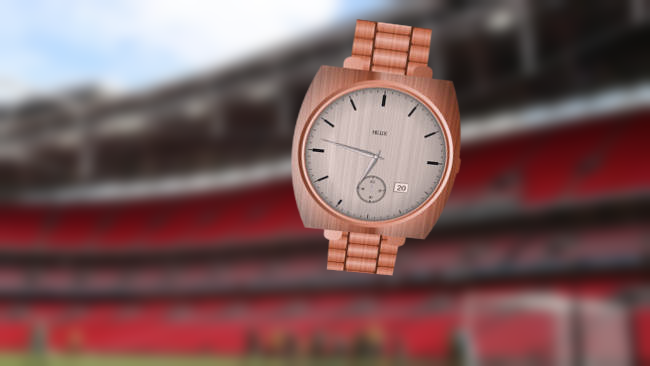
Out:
6.47
